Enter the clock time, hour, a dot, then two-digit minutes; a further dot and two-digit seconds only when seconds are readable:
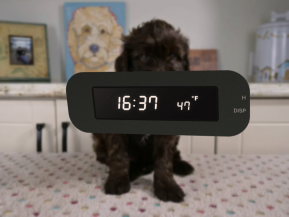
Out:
16.37
